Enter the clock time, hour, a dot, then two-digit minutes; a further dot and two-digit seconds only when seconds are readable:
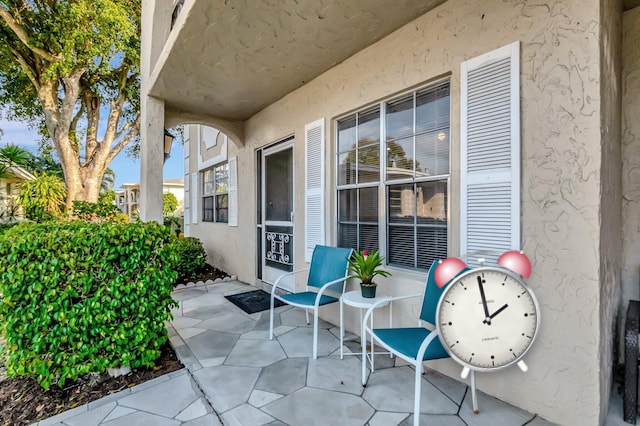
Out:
1.59
